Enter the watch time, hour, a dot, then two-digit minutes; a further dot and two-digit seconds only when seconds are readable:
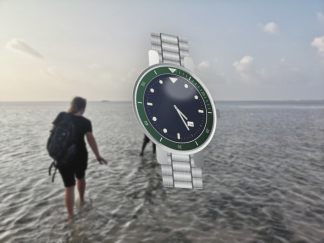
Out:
4.25
